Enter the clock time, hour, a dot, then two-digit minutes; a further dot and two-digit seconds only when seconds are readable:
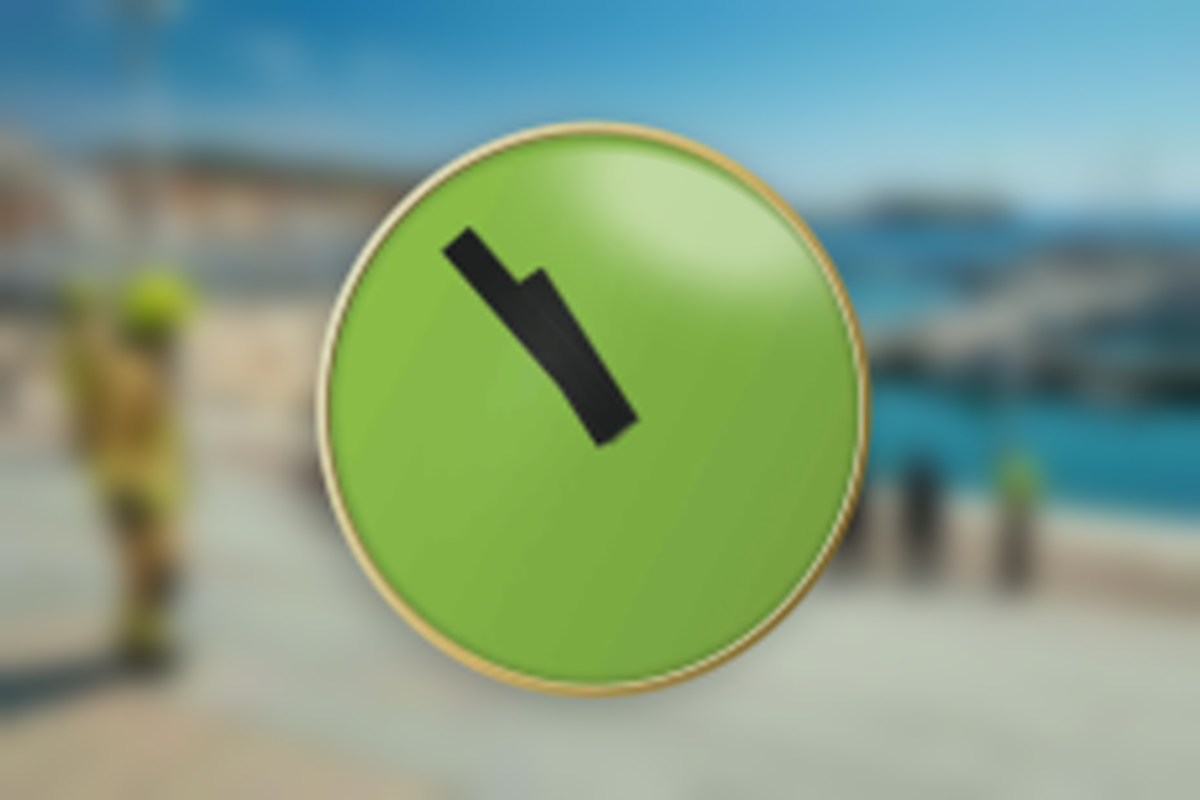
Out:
10.53
